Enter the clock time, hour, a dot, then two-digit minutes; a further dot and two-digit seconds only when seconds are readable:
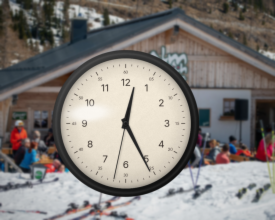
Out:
12.25.32
